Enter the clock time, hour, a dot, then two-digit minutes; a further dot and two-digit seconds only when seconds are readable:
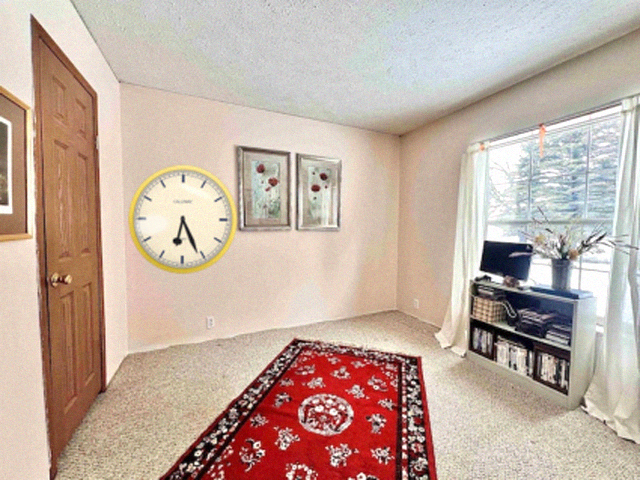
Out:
6.26
